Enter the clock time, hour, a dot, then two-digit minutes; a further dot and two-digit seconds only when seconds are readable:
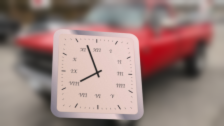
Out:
7.57
